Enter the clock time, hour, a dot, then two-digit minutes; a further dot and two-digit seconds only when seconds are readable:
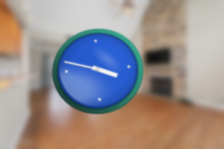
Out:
3.48
